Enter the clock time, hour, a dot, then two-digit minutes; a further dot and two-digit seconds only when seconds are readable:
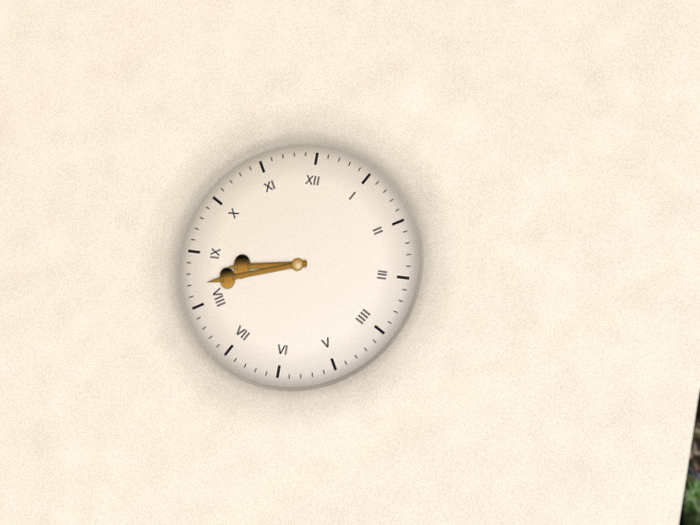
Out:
8.42
